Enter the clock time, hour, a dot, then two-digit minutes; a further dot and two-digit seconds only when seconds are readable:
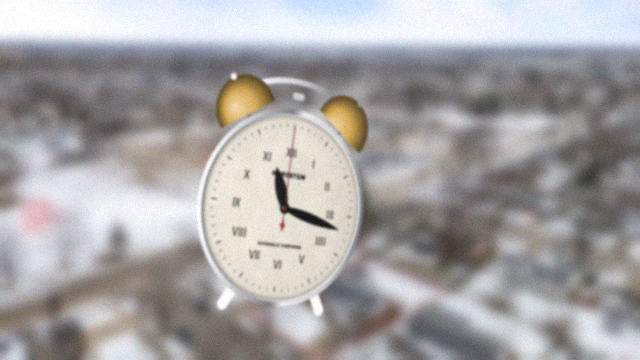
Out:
11.17.00
